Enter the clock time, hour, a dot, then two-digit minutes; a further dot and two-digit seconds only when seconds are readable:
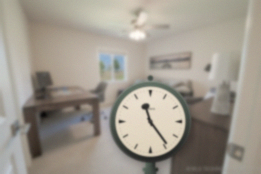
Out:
11.24
